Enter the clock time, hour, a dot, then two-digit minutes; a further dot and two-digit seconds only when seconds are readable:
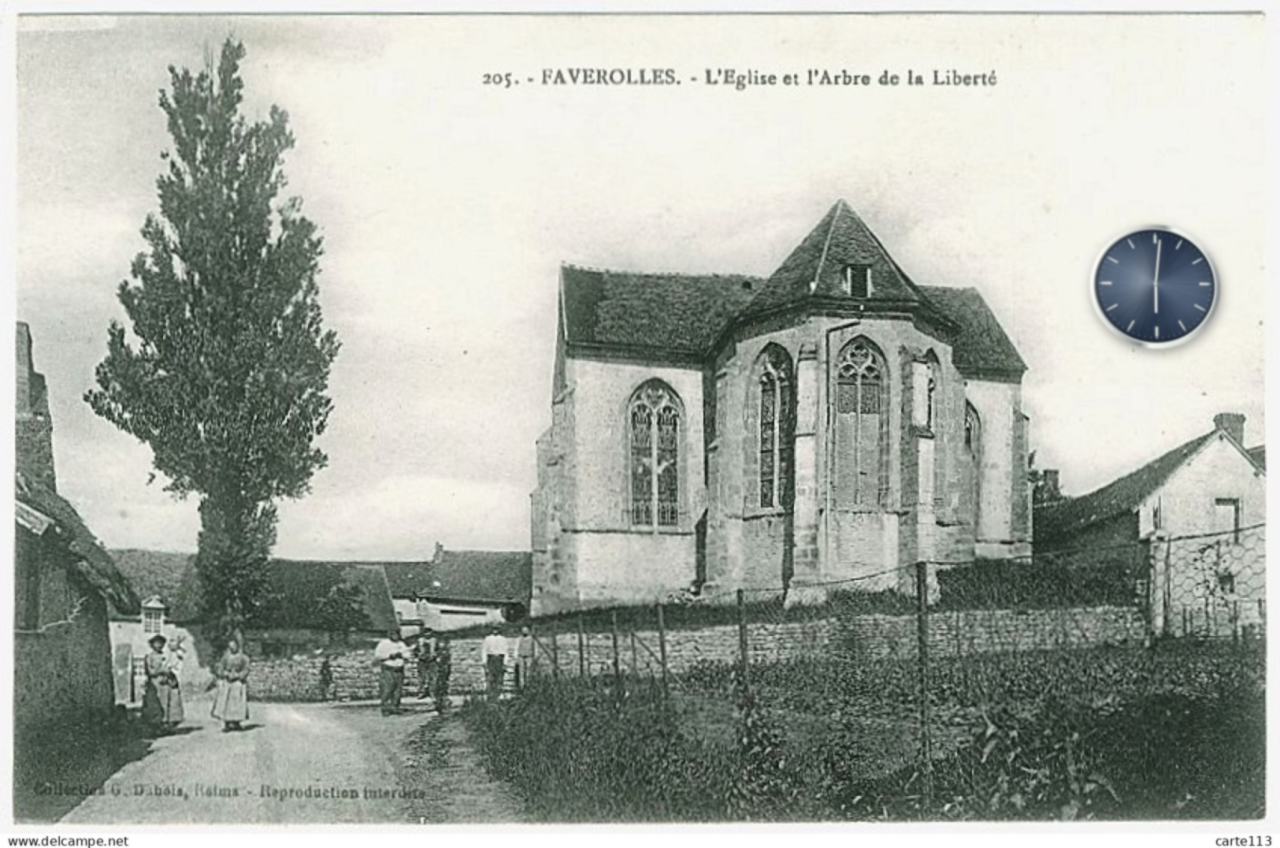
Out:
6.01
